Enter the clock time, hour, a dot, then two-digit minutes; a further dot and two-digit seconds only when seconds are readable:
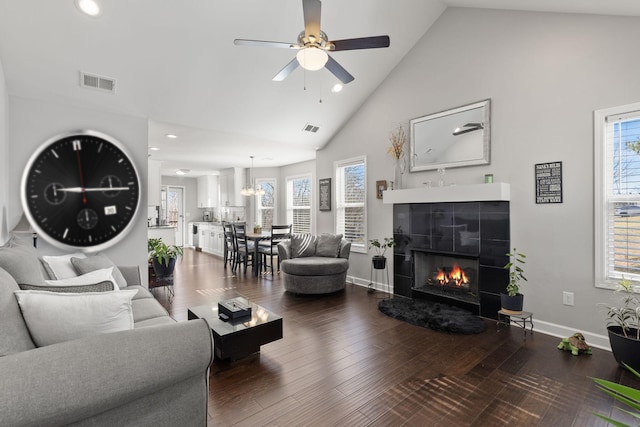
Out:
9.16
